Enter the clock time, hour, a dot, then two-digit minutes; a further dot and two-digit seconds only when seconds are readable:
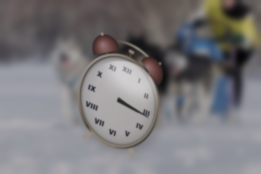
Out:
3.16
